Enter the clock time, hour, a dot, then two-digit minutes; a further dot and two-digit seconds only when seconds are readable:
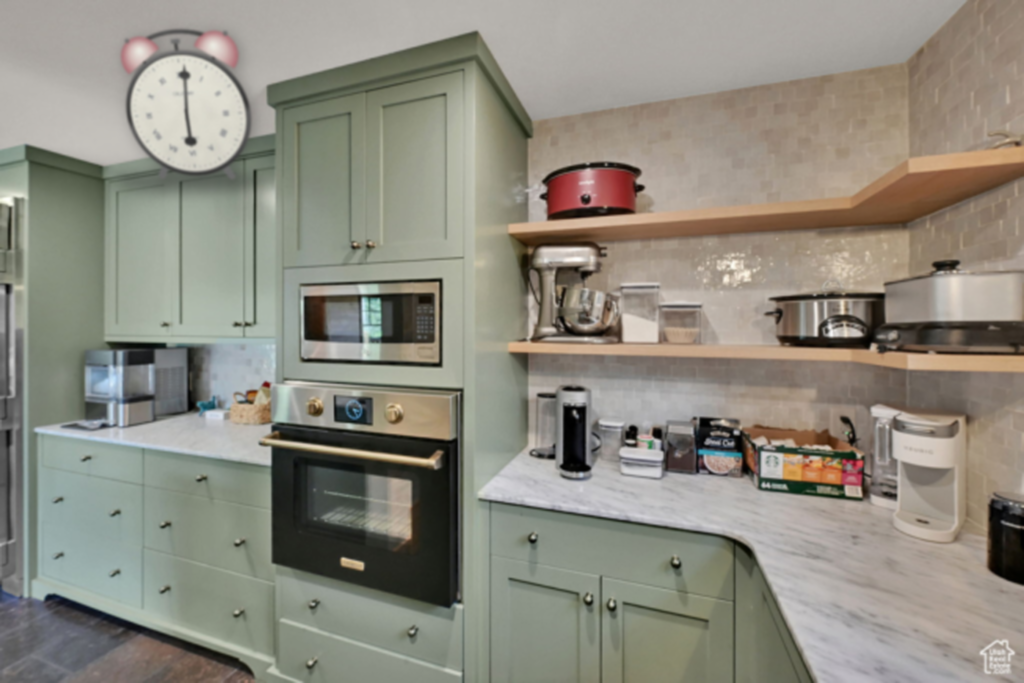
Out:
6.01
